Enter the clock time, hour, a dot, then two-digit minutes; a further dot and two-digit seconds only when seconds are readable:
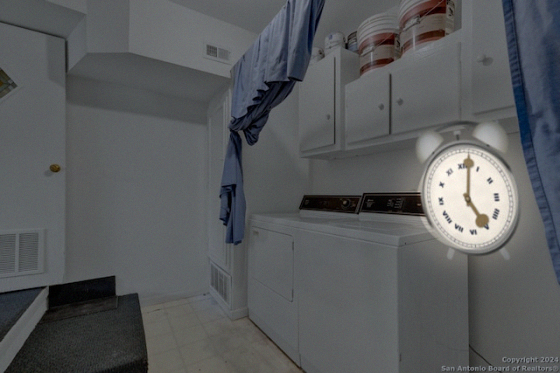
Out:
5.02
